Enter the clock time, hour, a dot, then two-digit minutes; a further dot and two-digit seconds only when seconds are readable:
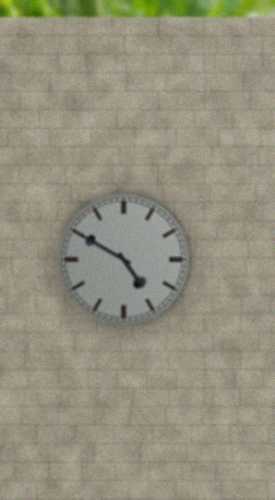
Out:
4.50
